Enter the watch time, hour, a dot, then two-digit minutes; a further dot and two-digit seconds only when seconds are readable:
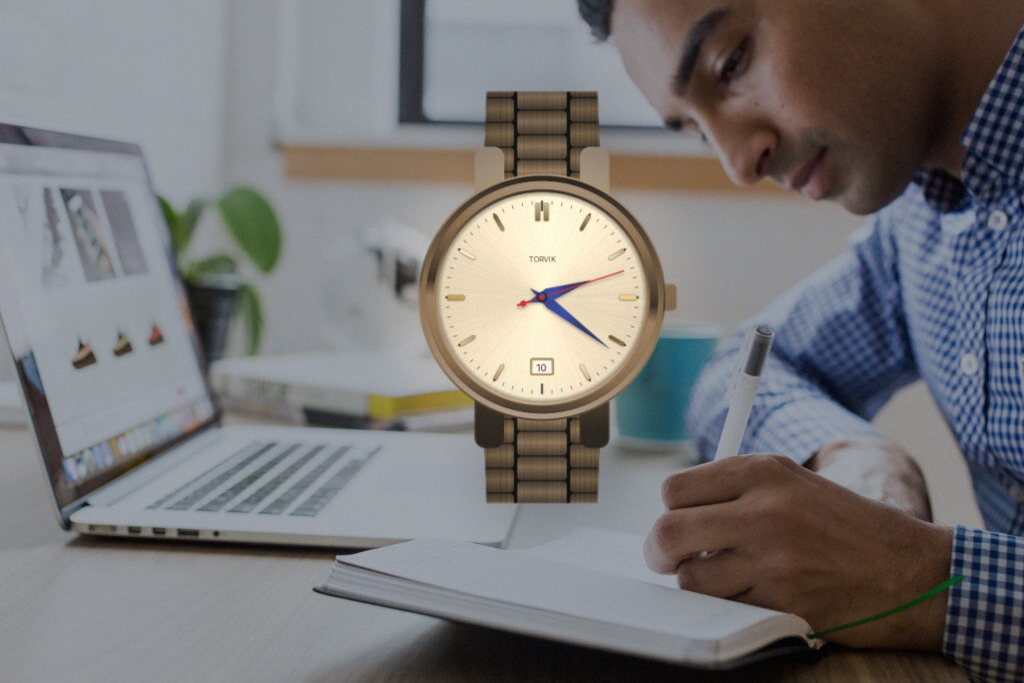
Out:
2.21.12
